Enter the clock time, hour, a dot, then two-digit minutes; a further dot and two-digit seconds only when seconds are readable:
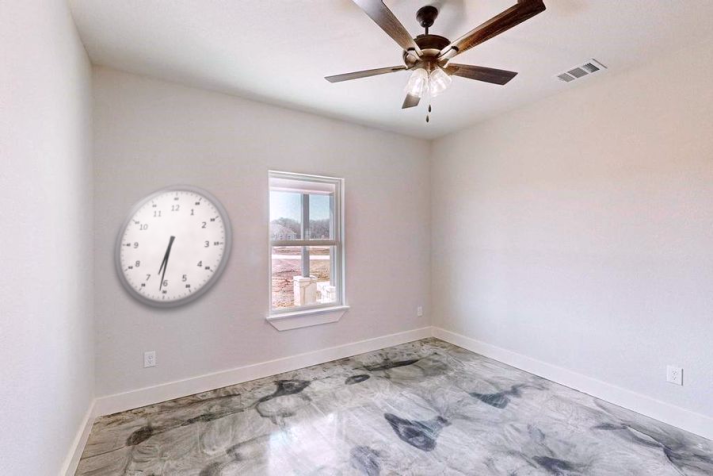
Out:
6.31
